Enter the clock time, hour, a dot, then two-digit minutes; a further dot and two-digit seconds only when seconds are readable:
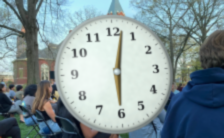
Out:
6.02
